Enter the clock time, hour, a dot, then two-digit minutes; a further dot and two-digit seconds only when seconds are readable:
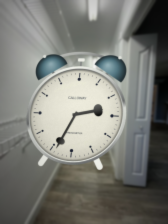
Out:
2.34
